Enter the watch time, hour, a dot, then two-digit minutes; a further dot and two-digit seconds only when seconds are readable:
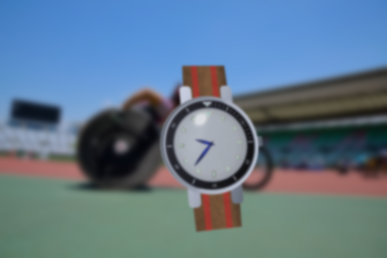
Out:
9.37
